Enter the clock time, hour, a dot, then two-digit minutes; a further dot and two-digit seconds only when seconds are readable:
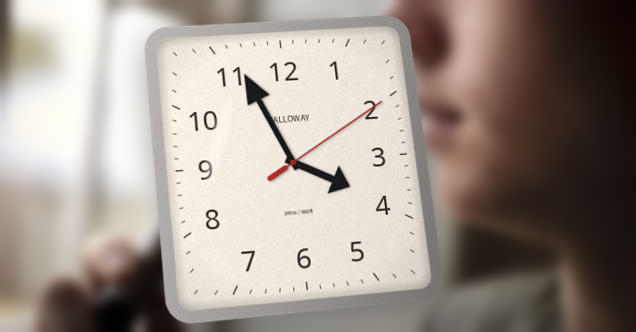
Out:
3.56.10
